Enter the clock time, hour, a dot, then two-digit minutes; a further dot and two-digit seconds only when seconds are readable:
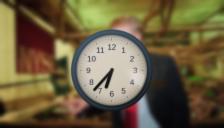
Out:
6.37
